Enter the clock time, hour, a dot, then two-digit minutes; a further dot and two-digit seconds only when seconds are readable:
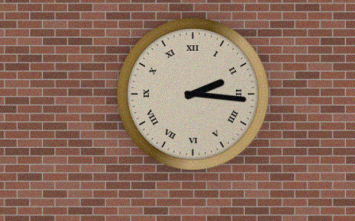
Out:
2.16
